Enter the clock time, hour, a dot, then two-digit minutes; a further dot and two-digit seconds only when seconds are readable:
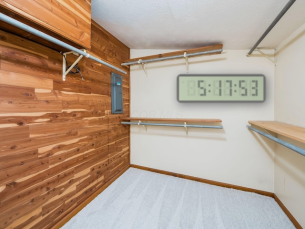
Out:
5.17.53
